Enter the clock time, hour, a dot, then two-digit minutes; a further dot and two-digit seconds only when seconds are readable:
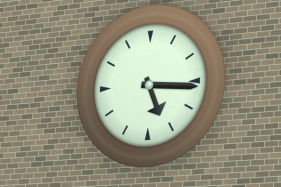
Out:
5.16
